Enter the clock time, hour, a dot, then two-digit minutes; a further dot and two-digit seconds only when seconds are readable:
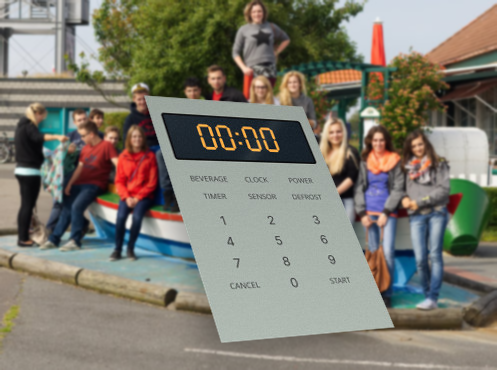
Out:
0.00
